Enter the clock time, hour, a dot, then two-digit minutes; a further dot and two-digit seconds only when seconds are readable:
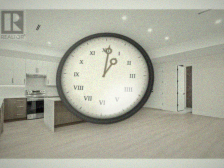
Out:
1.01
